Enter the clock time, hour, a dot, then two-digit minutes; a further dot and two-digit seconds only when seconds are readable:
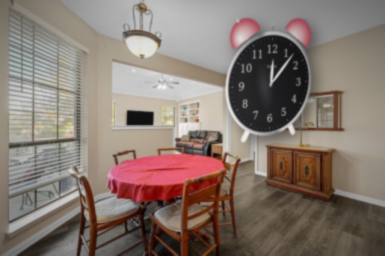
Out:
12.07
